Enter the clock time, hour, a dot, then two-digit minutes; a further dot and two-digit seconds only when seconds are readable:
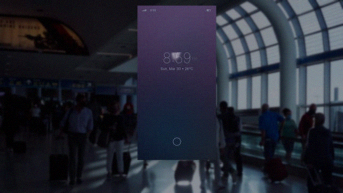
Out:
8.59
